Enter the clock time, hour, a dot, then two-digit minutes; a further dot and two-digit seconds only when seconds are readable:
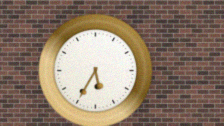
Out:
5.35
